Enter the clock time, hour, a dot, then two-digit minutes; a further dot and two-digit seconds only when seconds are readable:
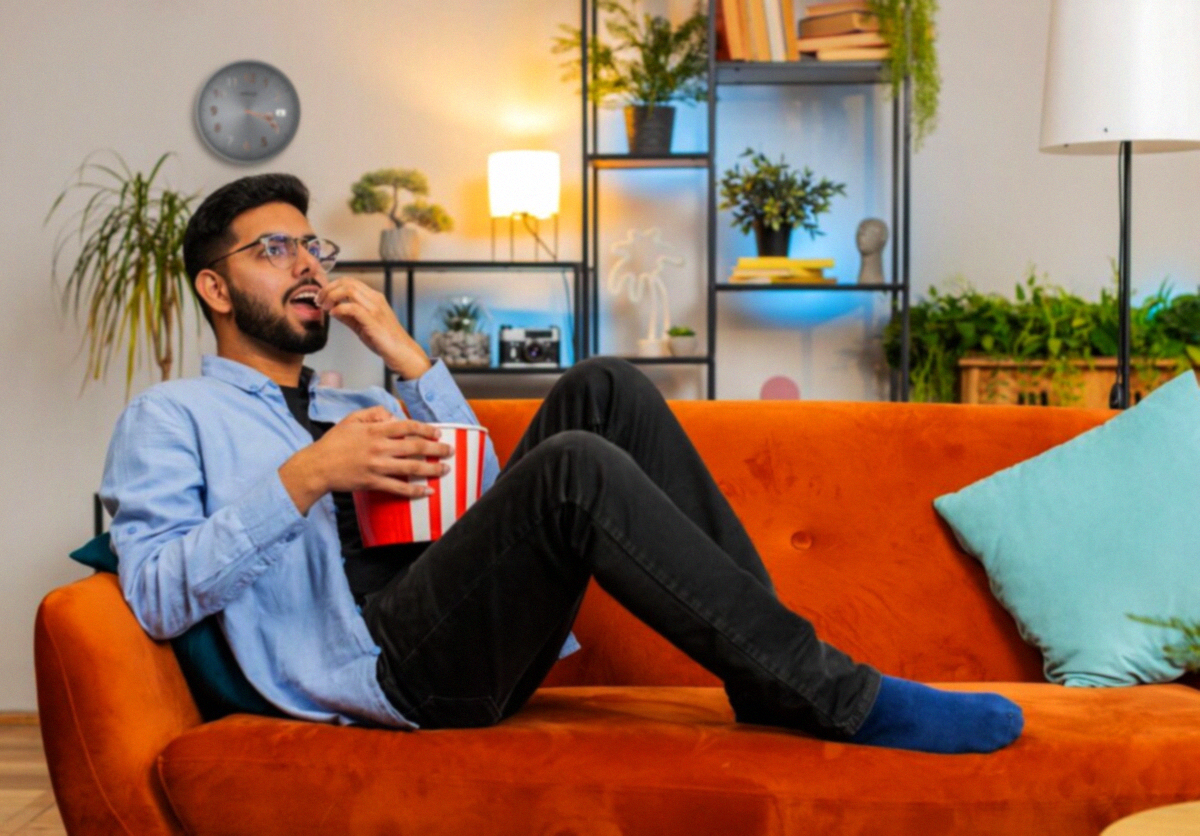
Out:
3.19
